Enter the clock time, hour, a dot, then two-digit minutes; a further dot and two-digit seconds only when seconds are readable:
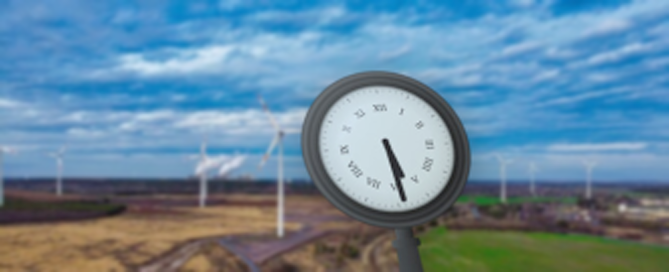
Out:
5.29
